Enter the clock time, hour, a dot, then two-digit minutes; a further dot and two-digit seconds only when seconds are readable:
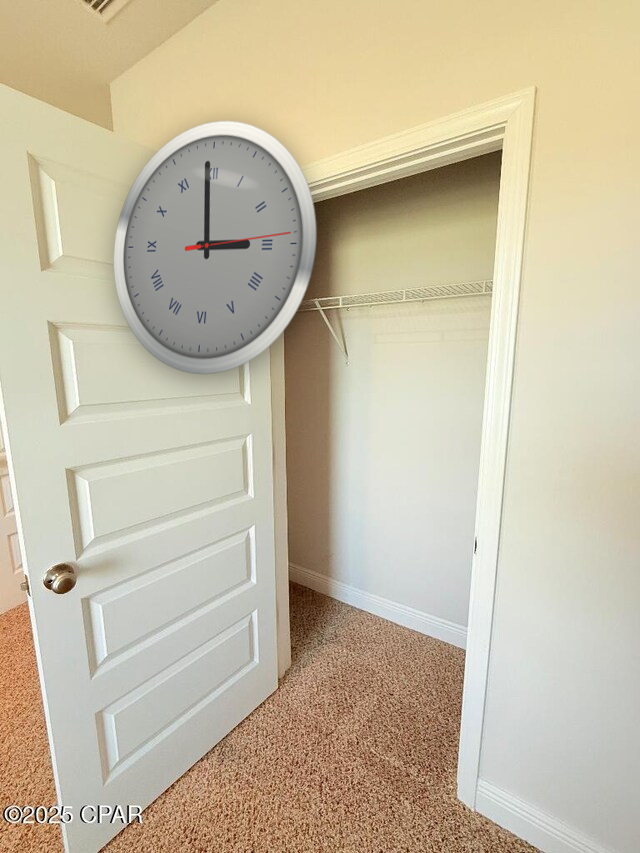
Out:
2.59.14
